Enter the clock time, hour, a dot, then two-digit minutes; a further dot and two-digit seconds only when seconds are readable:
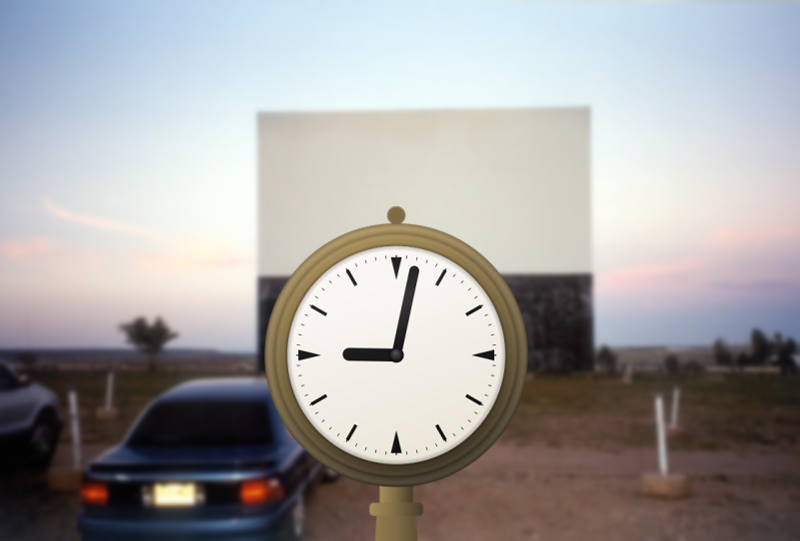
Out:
9.02
